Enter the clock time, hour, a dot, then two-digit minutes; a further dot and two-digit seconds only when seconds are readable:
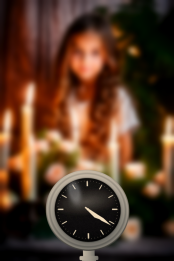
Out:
4.21
